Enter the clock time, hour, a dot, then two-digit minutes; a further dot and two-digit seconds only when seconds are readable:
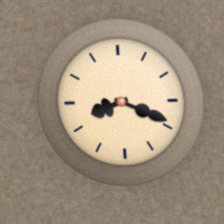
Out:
8.19
